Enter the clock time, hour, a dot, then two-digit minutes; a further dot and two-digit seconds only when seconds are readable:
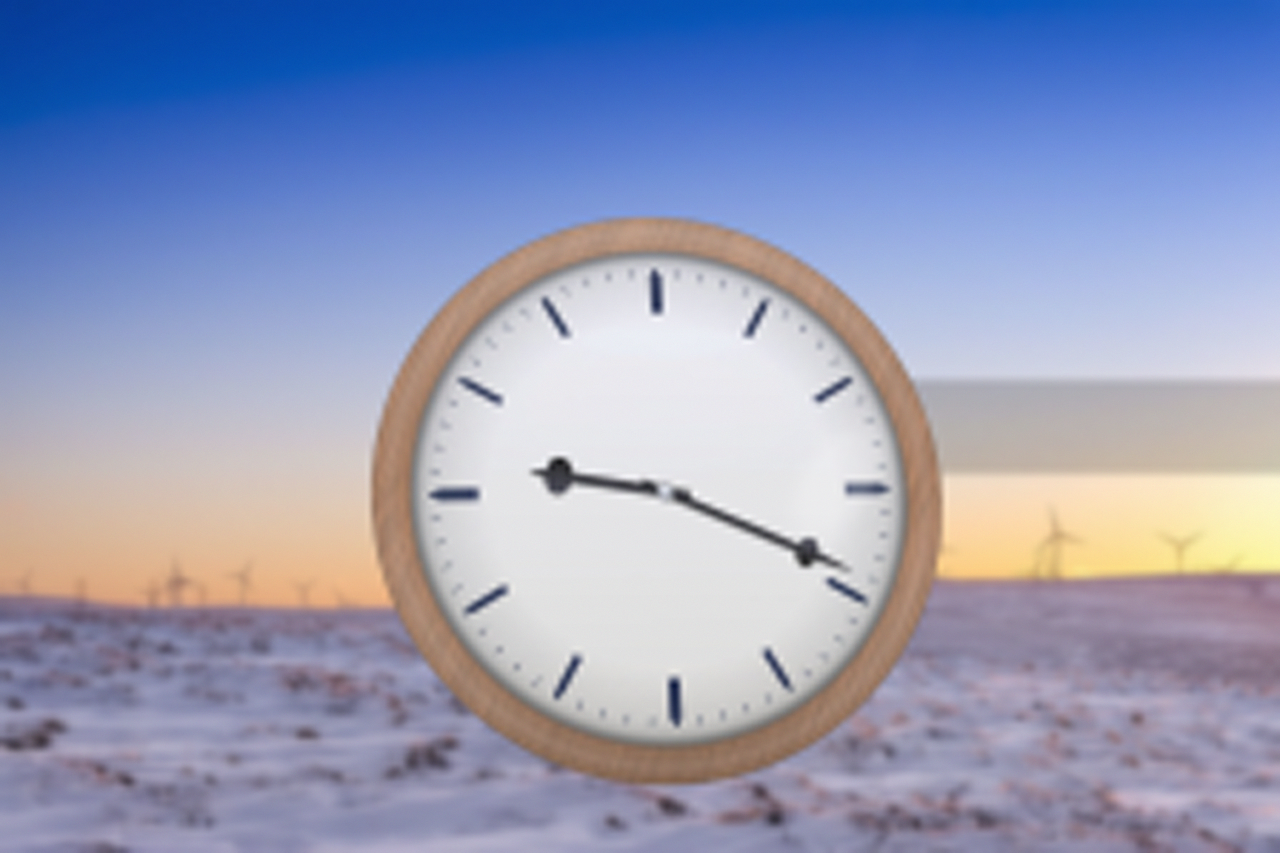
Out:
9.19
